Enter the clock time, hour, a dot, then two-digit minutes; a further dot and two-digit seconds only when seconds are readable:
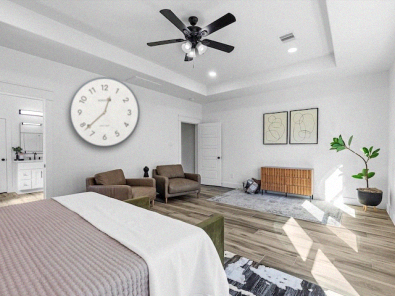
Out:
12.38
